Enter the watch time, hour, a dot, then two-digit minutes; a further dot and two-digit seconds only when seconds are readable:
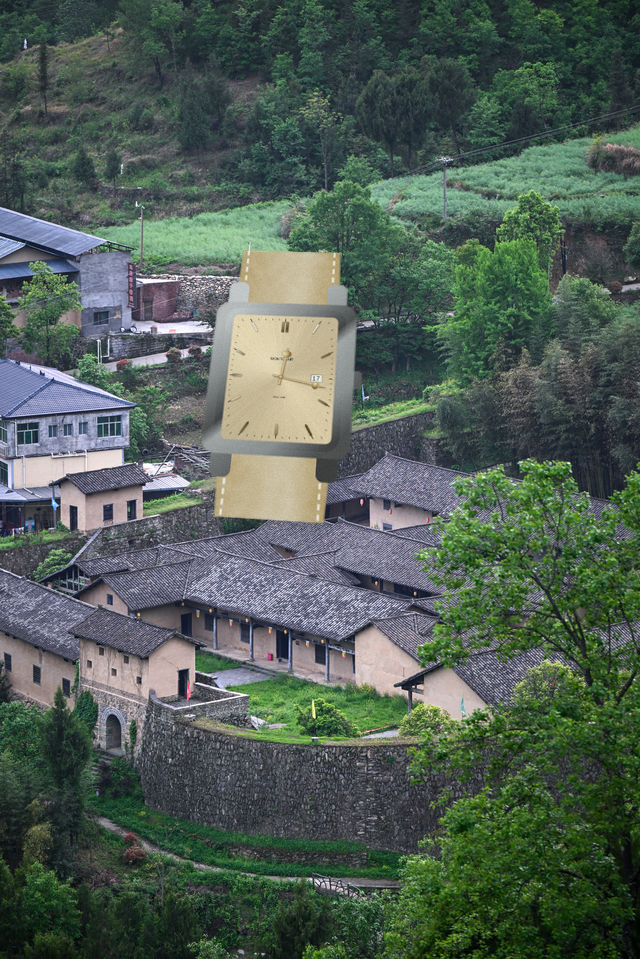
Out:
12.17
